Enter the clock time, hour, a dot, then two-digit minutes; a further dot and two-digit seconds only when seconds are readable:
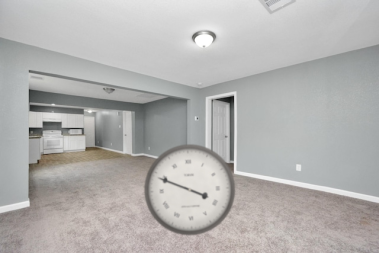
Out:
3.49
